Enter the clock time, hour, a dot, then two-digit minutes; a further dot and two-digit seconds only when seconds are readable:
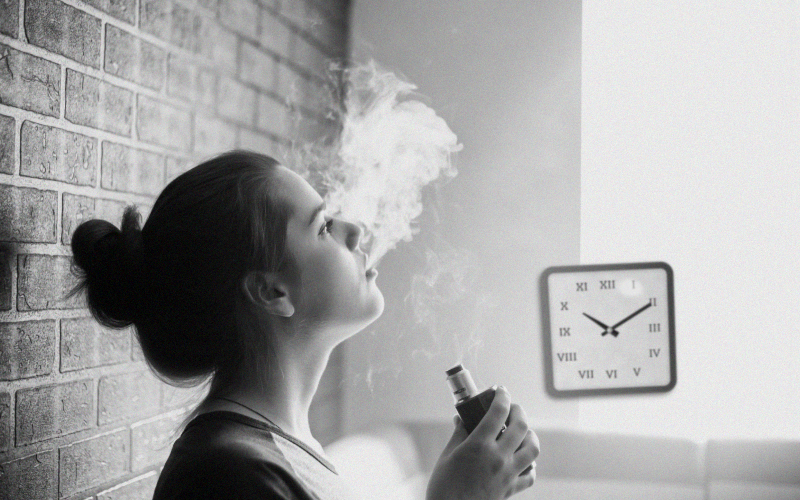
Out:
10.10
